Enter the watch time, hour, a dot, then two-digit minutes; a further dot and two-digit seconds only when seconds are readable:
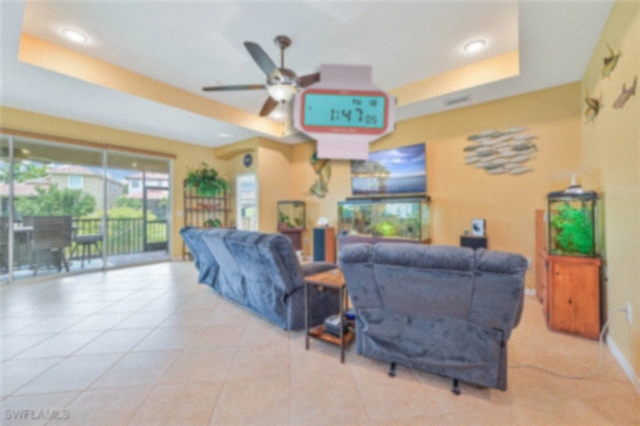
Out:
1.47
